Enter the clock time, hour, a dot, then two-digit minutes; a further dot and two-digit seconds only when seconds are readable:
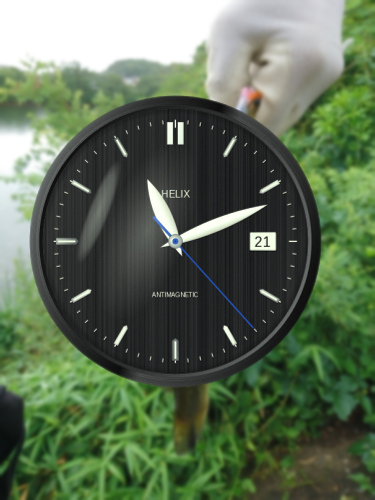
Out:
11.11.23
